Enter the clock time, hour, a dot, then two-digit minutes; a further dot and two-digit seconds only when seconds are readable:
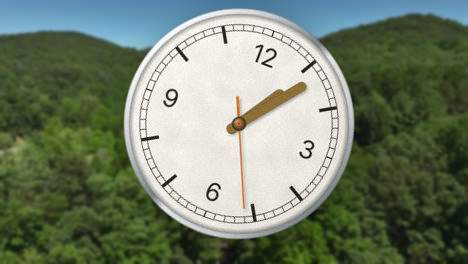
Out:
1.06.26
